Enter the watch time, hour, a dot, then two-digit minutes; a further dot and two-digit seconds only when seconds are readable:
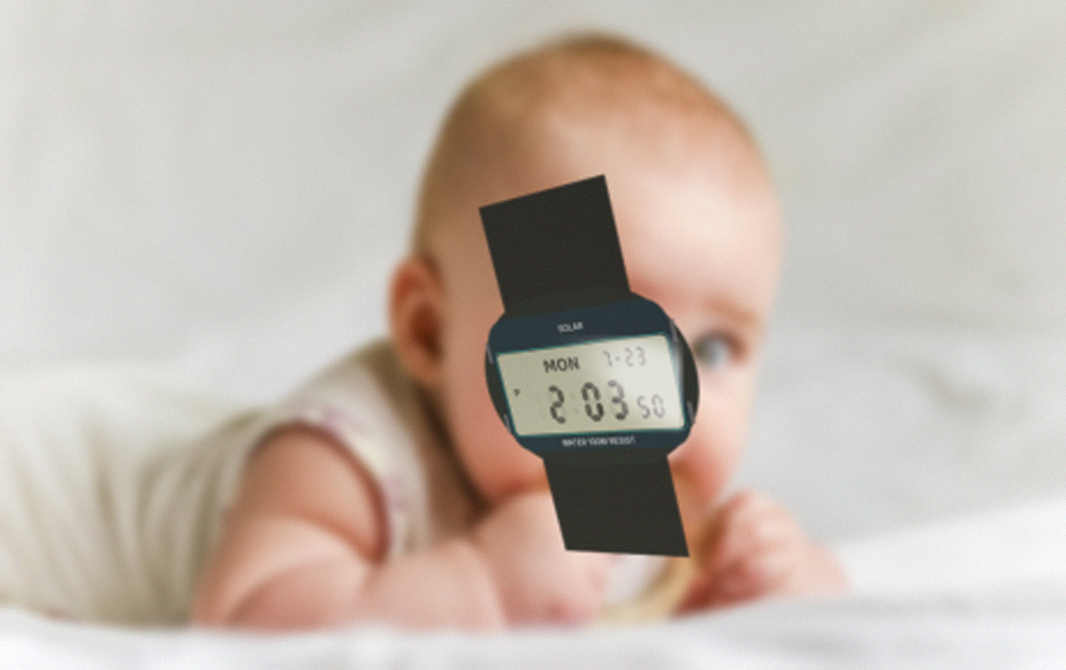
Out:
2.03.50
